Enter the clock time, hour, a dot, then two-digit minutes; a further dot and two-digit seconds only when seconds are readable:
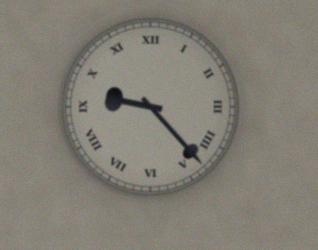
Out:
9.23
